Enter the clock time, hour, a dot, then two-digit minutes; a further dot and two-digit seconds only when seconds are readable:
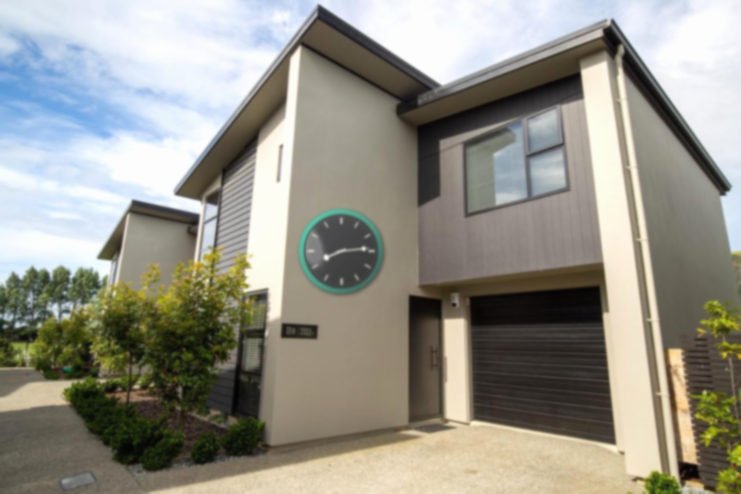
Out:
8.14
